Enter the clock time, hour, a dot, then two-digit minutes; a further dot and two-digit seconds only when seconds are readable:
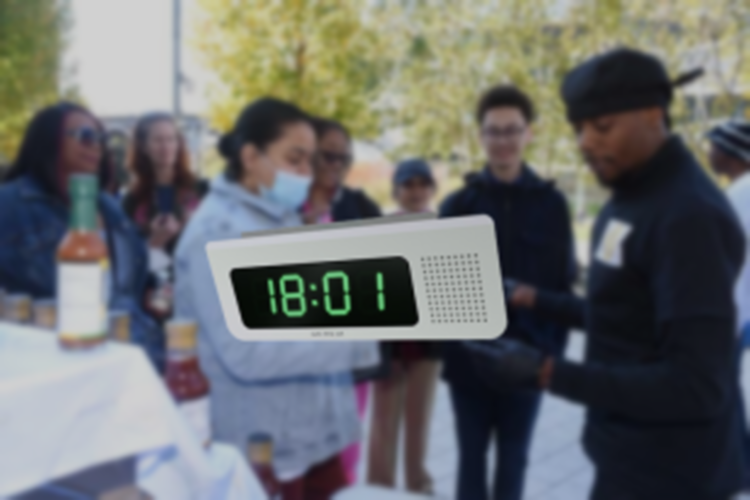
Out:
18.01
